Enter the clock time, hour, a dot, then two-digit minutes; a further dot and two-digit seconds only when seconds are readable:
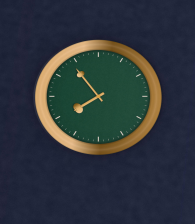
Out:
7.54
